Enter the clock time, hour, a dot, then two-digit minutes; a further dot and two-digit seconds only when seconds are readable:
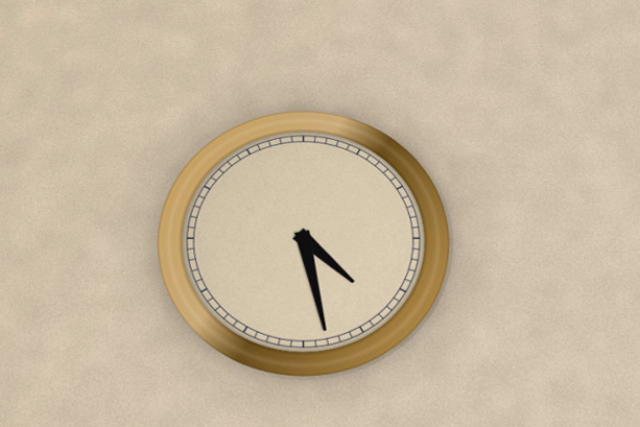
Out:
4.28
